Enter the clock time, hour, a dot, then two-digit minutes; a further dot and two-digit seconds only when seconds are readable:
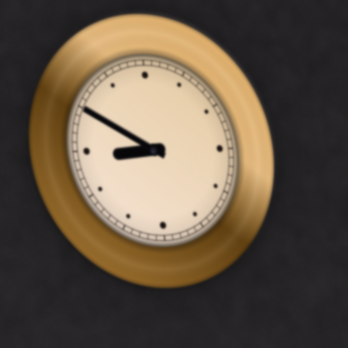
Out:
8.50
